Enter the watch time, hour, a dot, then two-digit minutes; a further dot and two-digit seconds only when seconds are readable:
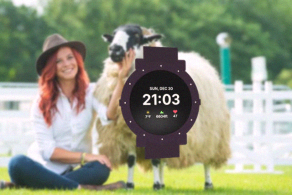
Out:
21.03
